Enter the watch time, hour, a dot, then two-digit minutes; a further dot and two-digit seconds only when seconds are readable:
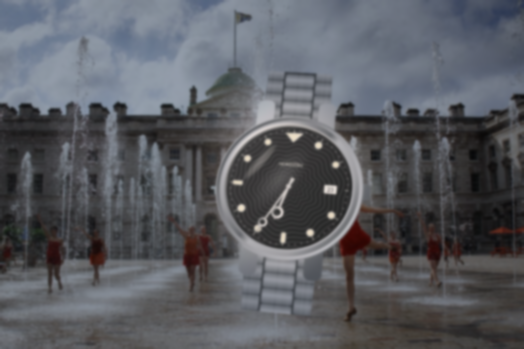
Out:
6.35
